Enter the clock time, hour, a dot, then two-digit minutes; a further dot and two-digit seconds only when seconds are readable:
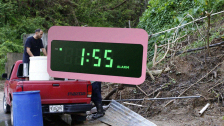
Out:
1.55
